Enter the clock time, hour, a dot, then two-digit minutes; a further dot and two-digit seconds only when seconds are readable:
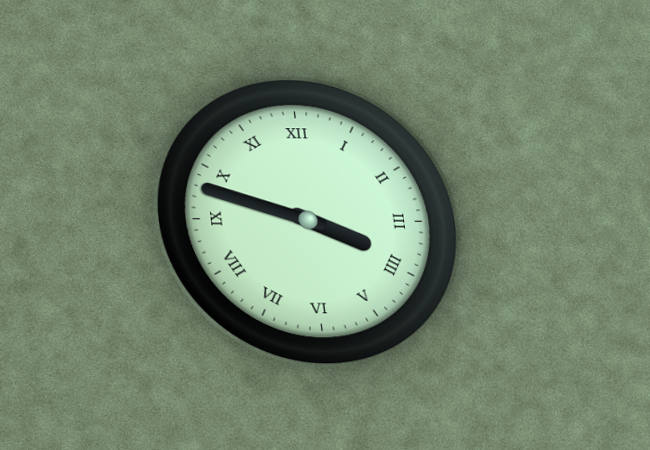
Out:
3.48
